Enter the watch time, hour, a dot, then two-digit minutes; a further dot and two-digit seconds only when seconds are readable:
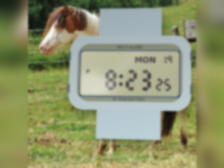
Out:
8.23.25
